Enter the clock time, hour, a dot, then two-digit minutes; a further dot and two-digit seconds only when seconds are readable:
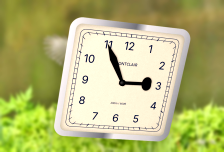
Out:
2.55
